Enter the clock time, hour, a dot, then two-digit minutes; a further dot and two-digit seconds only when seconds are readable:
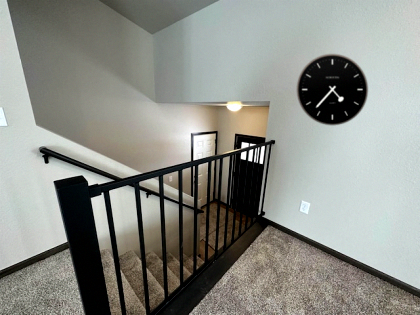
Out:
4.37
